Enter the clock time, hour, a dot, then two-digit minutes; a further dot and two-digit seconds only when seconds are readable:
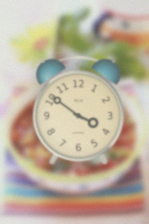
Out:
3.51
